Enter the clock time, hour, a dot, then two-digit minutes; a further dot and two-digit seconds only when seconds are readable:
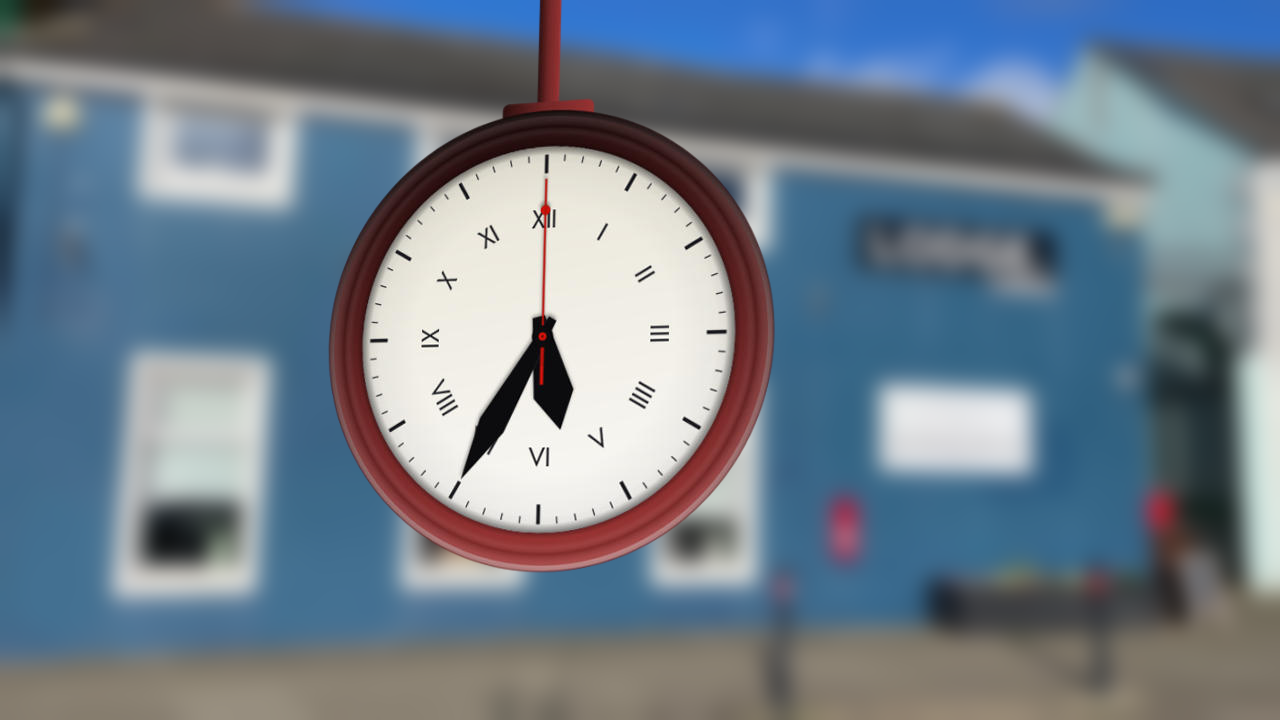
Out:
5.35.00
